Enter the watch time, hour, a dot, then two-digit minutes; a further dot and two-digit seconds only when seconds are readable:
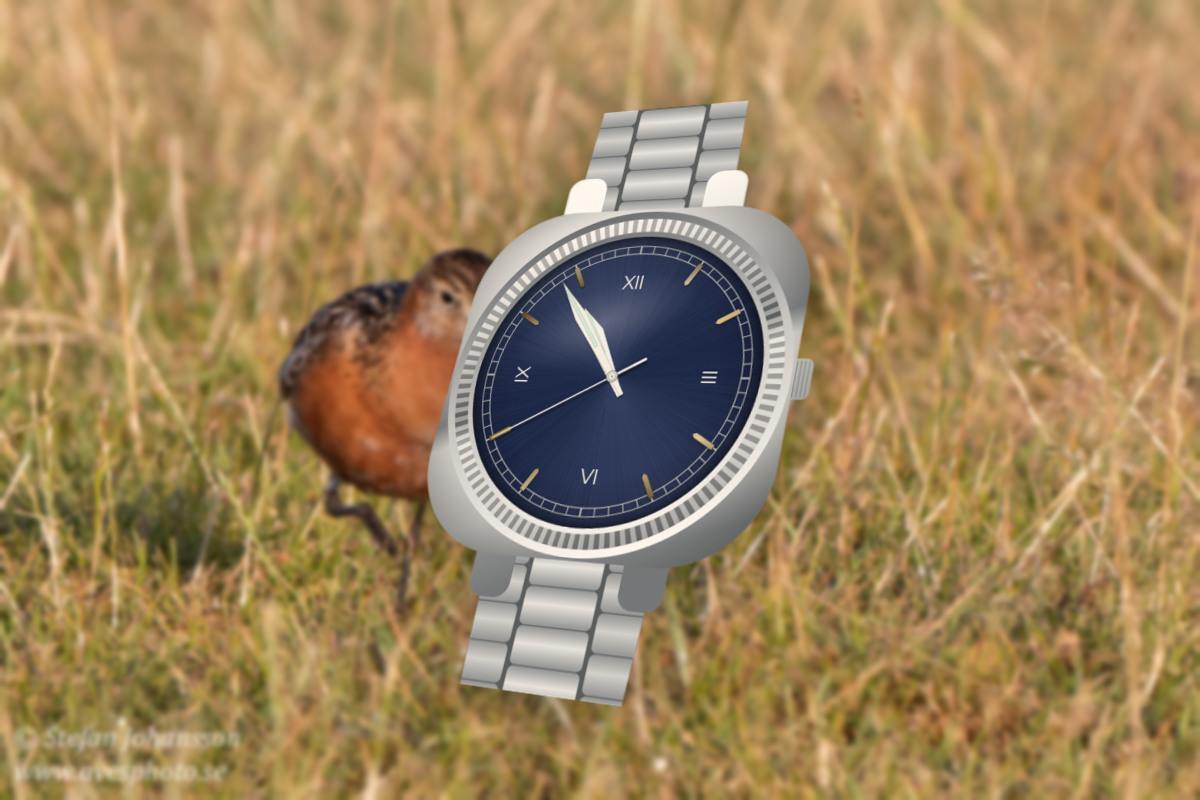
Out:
10.53.40
